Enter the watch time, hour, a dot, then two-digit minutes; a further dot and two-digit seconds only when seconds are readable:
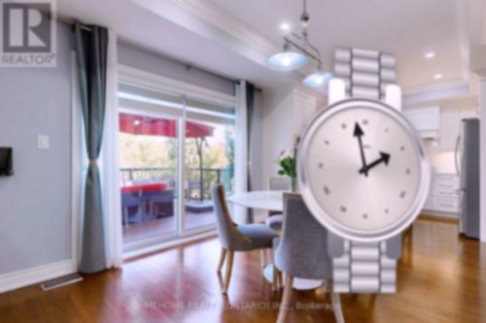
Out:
1.58
